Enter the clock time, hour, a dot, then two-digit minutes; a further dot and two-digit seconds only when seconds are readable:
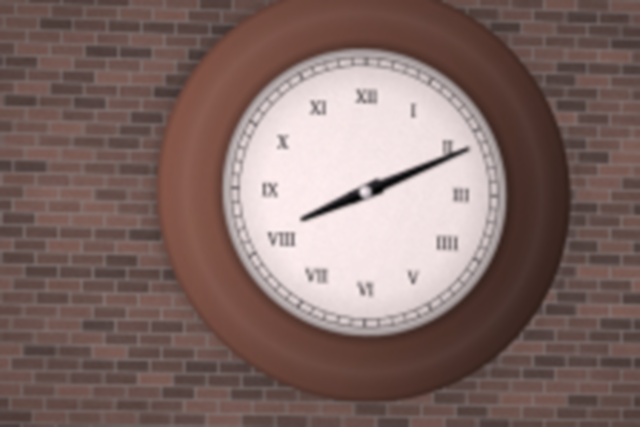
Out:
8.11
